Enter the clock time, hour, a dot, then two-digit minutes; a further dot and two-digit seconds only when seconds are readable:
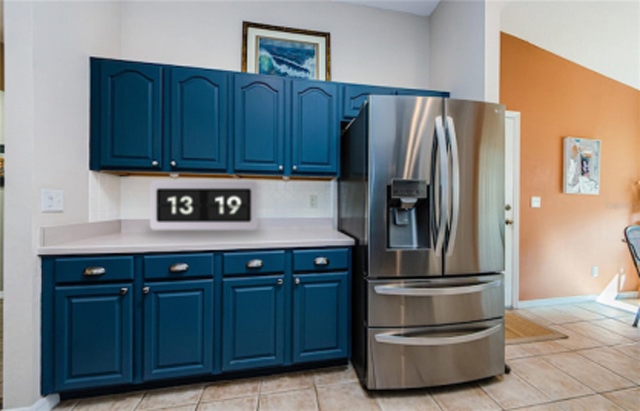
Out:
13.19
